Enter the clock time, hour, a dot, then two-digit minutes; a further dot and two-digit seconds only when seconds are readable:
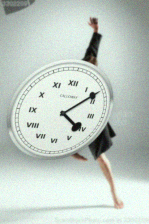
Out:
4.08
